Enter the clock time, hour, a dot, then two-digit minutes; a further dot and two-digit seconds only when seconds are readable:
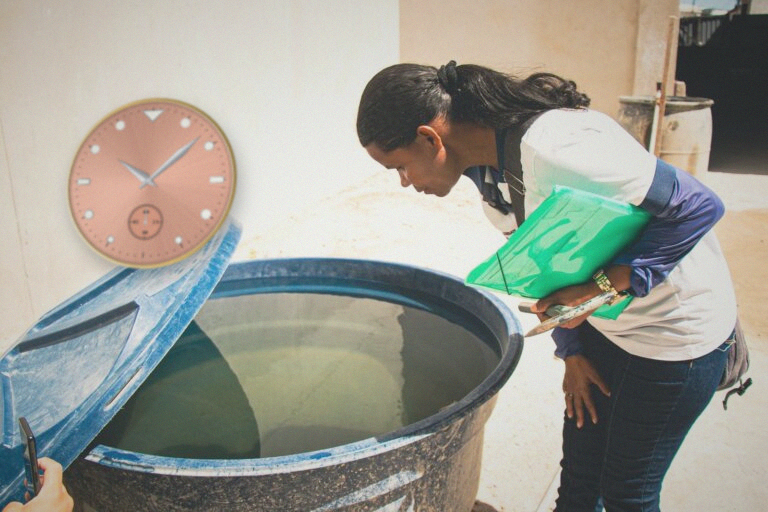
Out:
10.08
